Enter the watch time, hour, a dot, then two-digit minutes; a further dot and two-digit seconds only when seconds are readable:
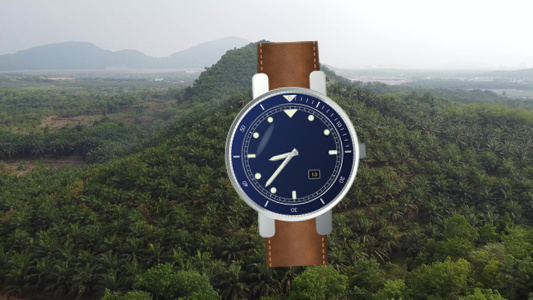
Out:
8.37
